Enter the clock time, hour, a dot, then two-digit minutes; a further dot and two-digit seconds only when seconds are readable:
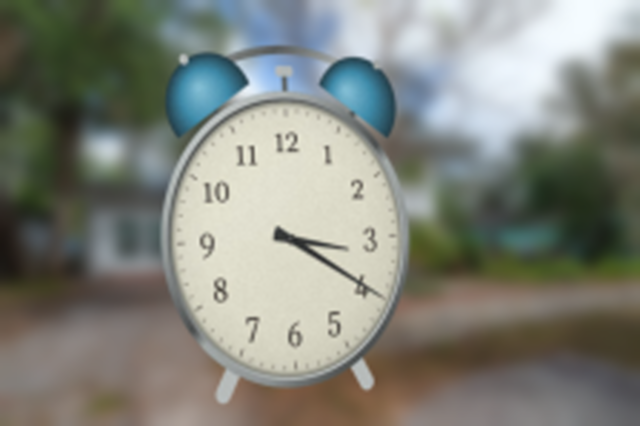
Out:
3.20
